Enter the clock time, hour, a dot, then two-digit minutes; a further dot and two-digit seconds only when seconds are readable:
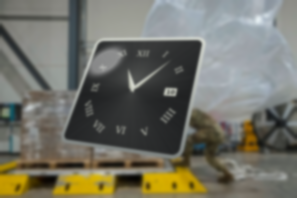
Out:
11.07
